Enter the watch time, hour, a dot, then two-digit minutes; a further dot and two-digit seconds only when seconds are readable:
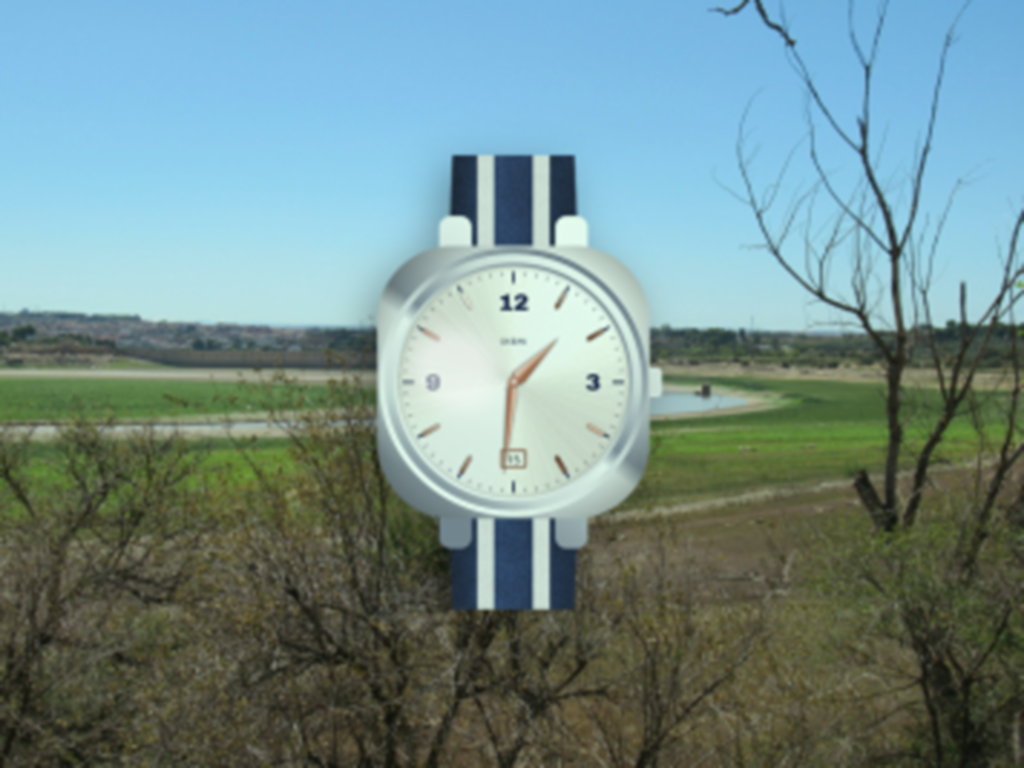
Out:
1.31
